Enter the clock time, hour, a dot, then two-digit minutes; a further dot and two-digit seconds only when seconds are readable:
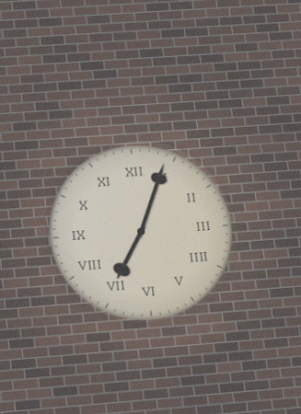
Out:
7.04
